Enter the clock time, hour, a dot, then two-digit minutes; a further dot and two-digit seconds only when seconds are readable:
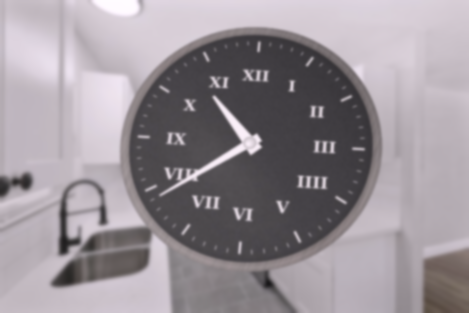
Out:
10.39
